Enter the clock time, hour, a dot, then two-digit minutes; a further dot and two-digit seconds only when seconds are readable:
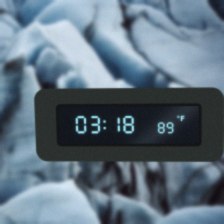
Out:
3.18
